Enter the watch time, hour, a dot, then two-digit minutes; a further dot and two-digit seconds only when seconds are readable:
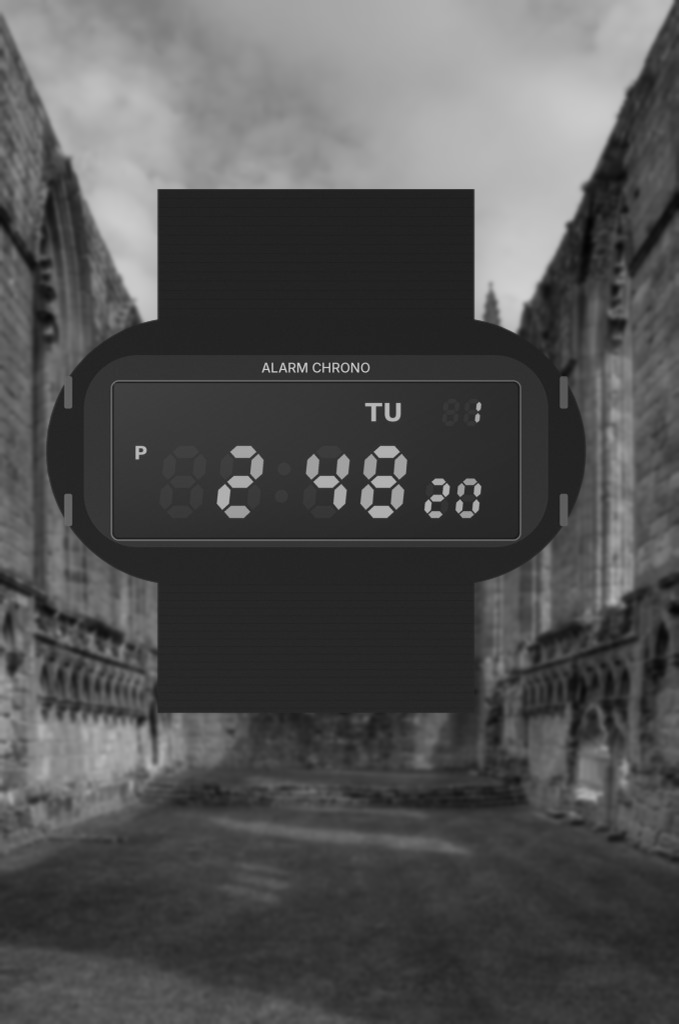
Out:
2.48.20
